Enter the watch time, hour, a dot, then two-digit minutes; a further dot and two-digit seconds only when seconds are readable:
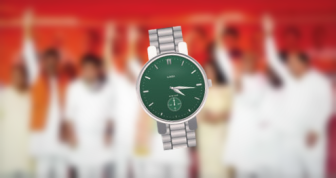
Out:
4.16
